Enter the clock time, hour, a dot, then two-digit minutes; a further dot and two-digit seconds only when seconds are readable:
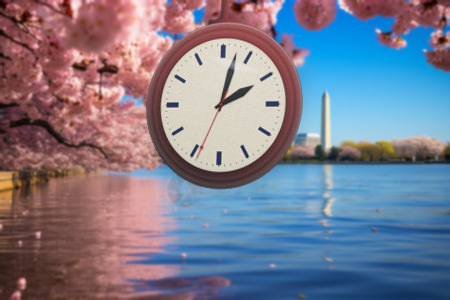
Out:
2.02.34
